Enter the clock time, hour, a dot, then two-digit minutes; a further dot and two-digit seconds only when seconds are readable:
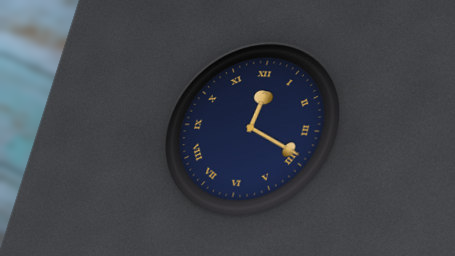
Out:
12.19
